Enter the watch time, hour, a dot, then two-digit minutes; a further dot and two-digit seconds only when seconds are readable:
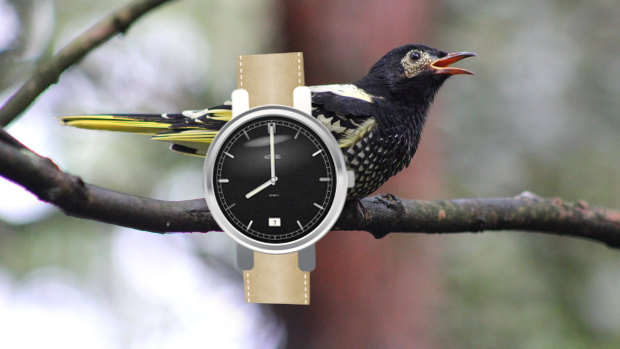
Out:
8.00
